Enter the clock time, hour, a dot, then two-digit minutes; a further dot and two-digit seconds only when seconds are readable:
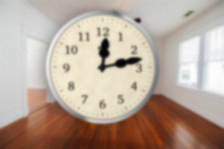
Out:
12.13
